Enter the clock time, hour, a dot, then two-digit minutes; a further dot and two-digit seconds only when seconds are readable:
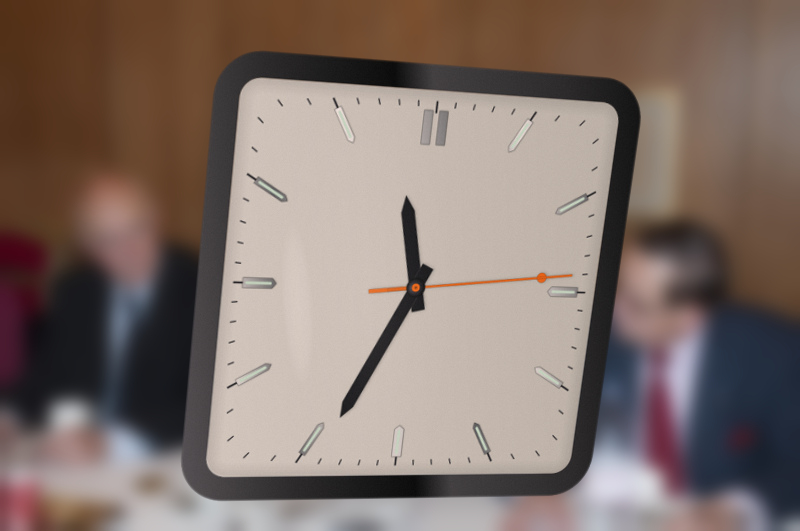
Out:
11.34.14
